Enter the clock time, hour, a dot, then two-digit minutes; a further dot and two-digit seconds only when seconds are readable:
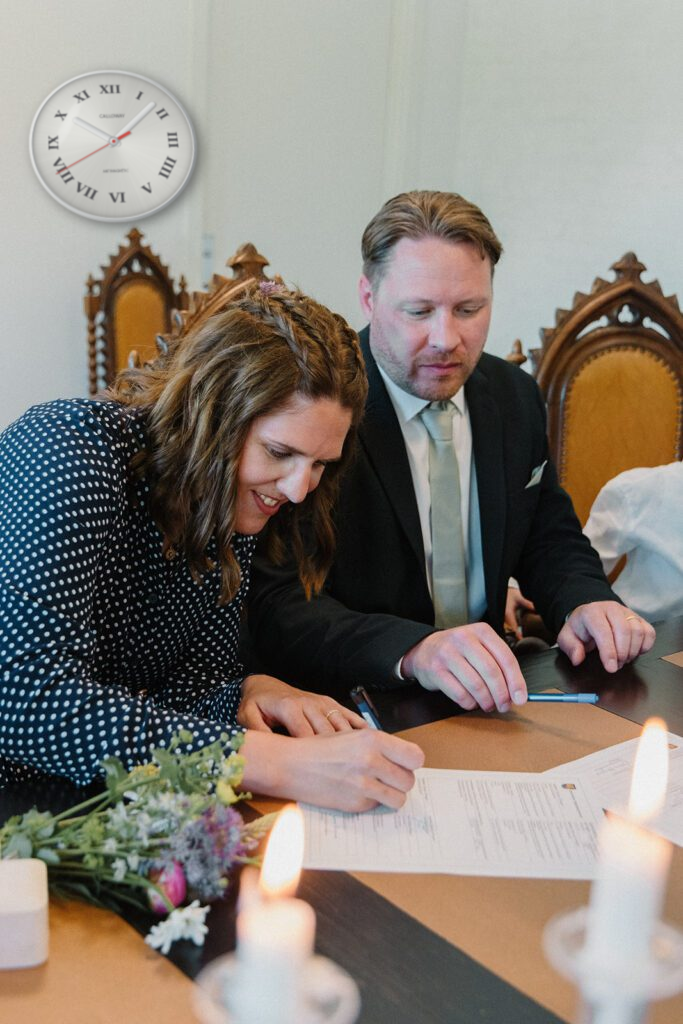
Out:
10.07.40
